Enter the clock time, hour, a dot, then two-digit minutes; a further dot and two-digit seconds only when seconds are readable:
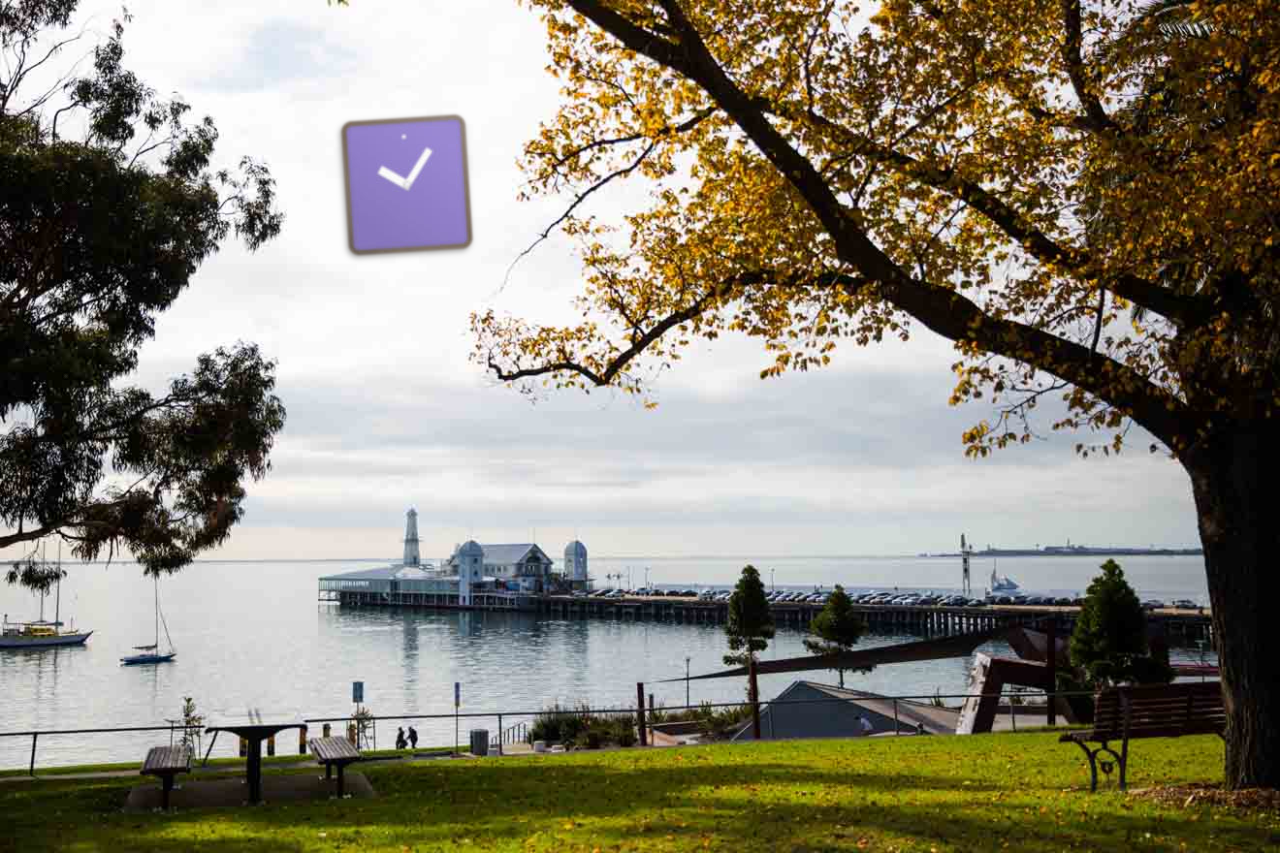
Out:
10.06
